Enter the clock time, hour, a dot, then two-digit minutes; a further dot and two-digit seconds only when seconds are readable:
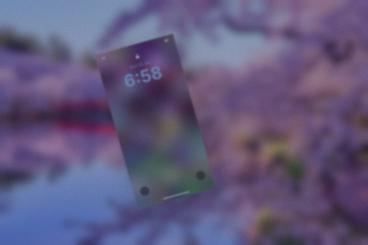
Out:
6.58
